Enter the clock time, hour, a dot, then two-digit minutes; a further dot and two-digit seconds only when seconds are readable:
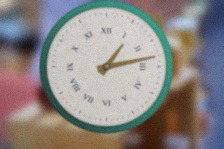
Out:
1.13
